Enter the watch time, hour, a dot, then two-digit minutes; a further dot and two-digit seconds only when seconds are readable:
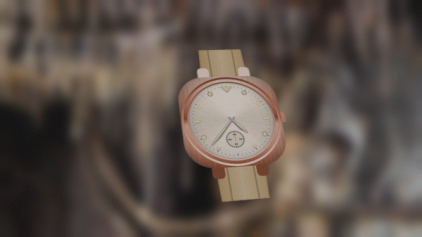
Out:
4.37
